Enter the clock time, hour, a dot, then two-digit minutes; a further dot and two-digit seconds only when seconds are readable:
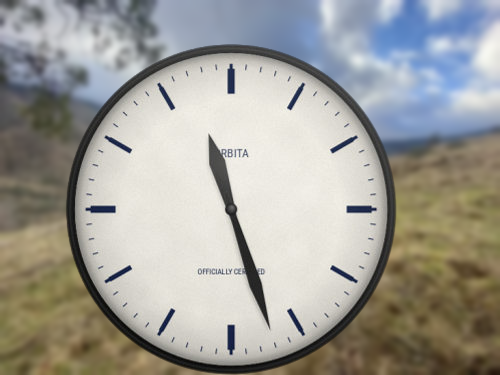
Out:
11.27
